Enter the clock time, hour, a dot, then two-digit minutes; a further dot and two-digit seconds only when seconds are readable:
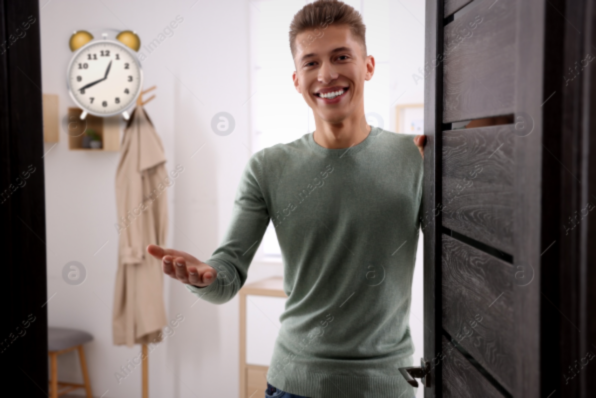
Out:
12.41
